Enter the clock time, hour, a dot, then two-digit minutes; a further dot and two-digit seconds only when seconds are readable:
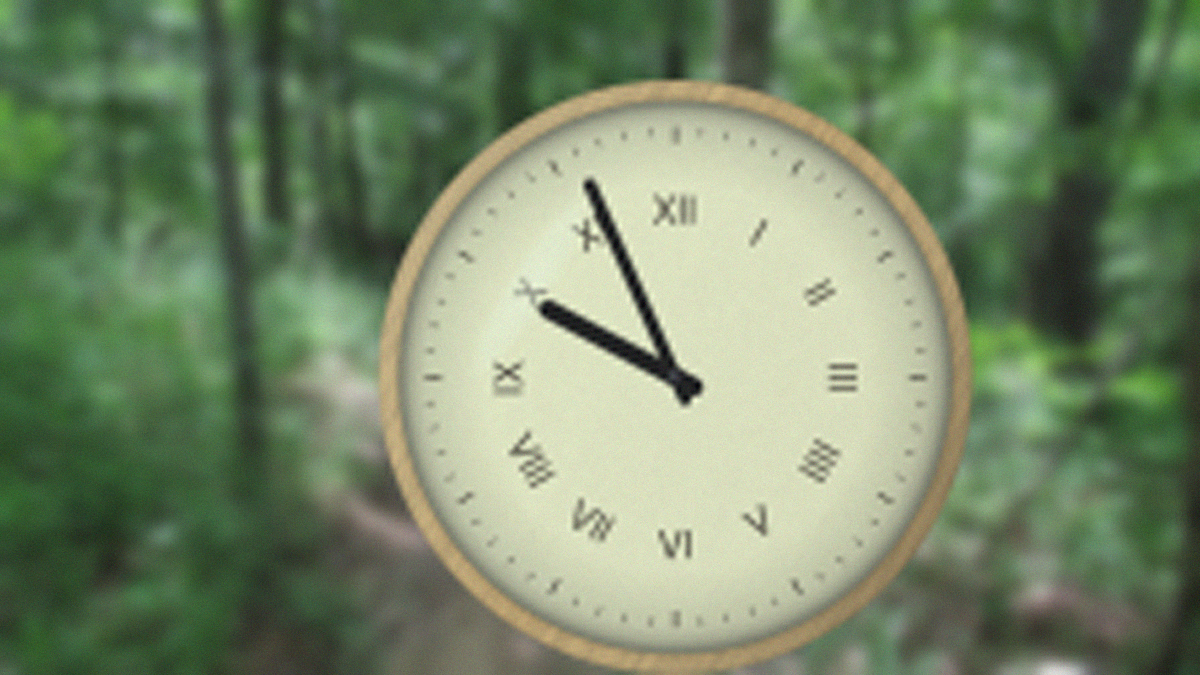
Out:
9.56
